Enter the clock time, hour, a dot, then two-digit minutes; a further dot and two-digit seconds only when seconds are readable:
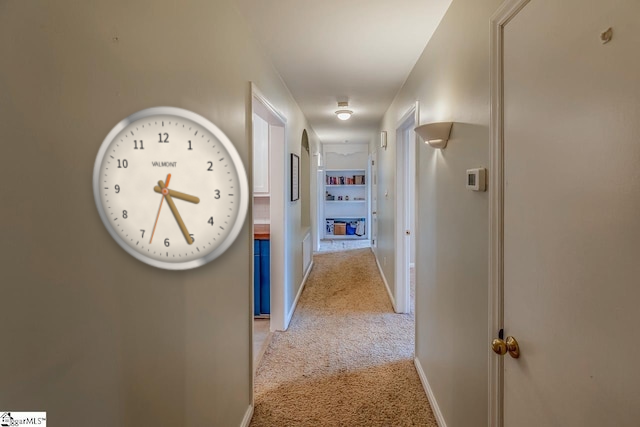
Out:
3.25.33
